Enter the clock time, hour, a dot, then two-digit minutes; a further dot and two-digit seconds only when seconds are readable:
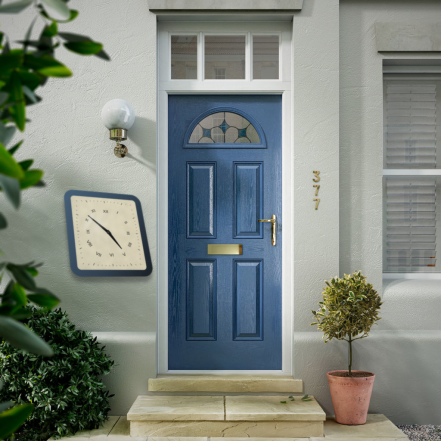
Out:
4.52
